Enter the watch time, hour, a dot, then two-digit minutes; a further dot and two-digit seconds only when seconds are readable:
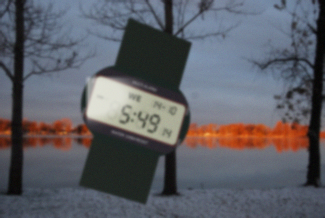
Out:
5.49
